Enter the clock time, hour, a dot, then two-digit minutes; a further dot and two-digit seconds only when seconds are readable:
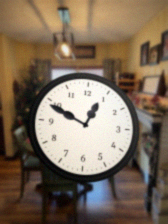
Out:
12.49
